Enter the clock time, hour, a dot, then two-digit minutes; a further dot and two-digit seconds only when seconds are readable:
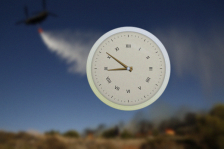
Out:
8.51
